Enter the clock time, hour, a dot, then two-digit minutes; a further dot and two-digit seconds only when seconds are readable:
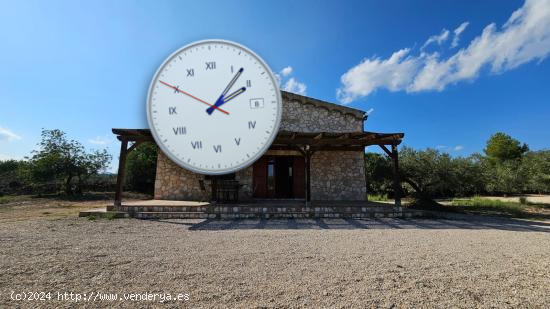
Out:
2.06.50
